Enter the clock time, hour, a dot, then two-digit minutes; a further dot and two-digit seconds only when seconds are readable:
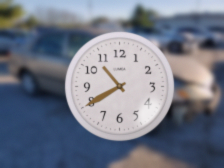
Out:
10.40
